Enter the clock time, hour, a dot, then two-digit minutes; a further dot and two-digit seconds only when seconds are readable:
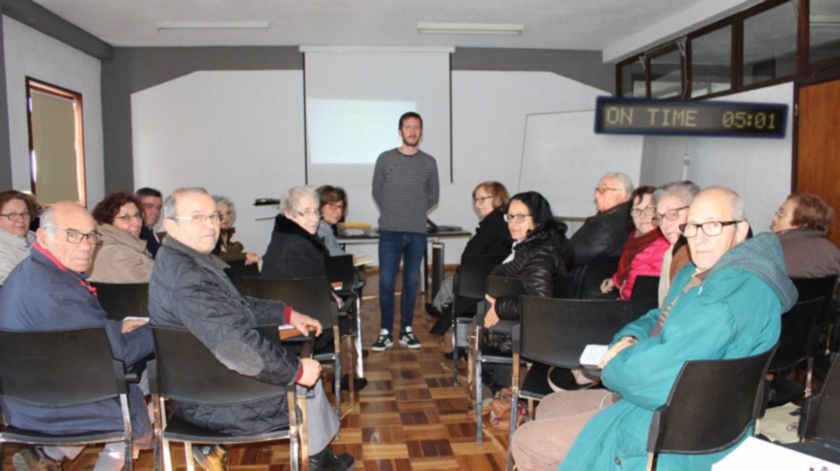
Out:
5.01
